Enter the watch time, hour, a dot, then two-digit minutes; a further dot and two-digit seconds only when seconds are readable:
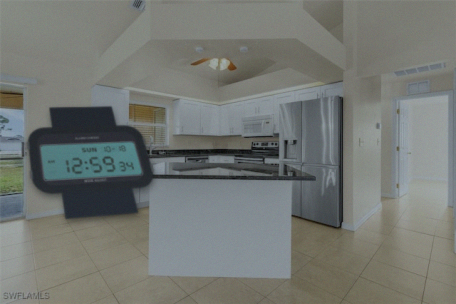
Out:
12.59.34
